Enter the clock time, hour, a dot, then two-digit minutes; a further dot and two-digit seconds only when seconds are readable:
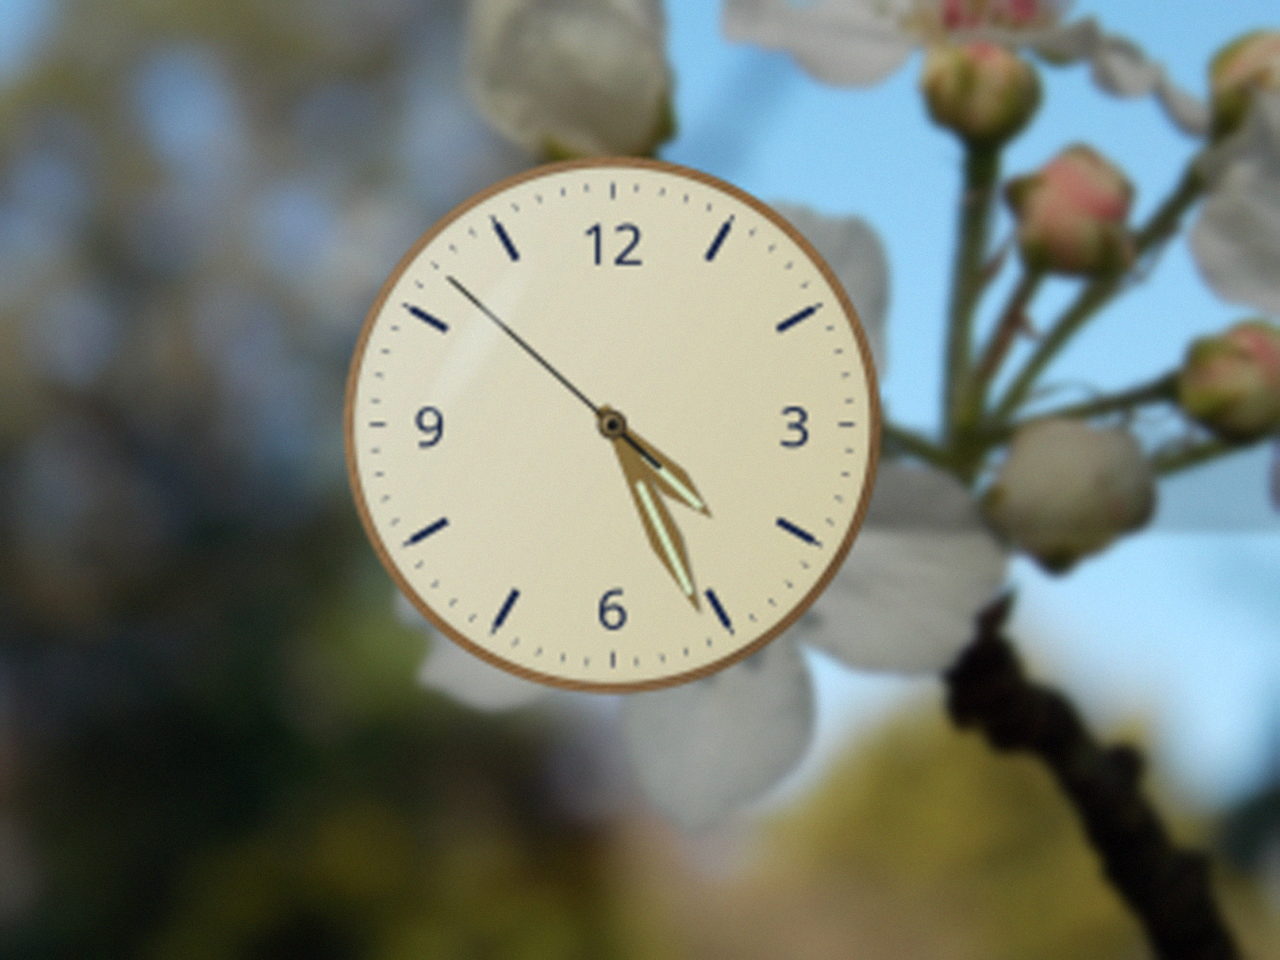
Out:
4.25.52
